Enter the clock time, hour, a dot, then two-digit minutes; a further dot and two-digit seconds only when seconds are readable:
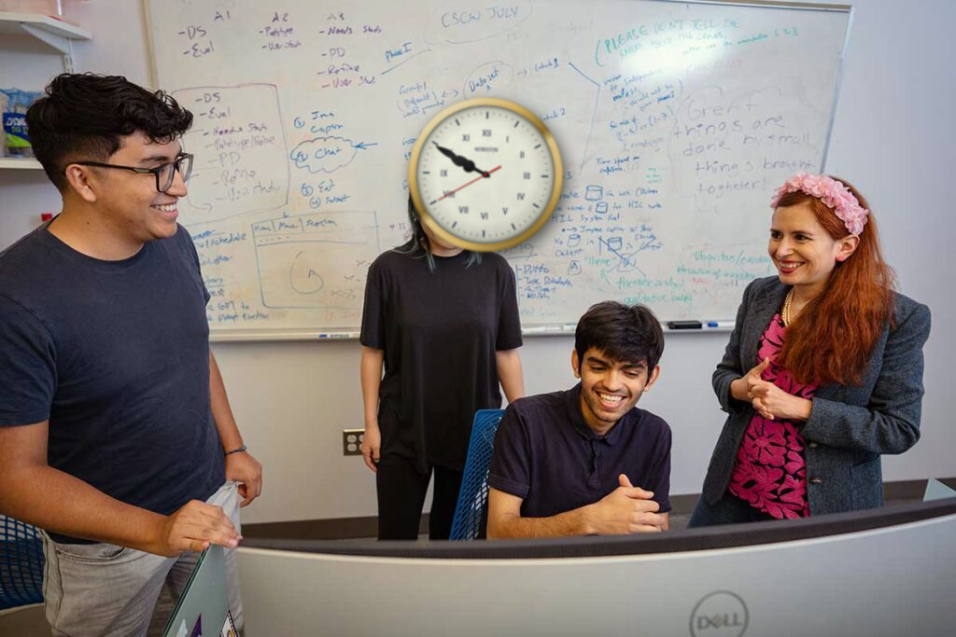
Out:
9.49.40
